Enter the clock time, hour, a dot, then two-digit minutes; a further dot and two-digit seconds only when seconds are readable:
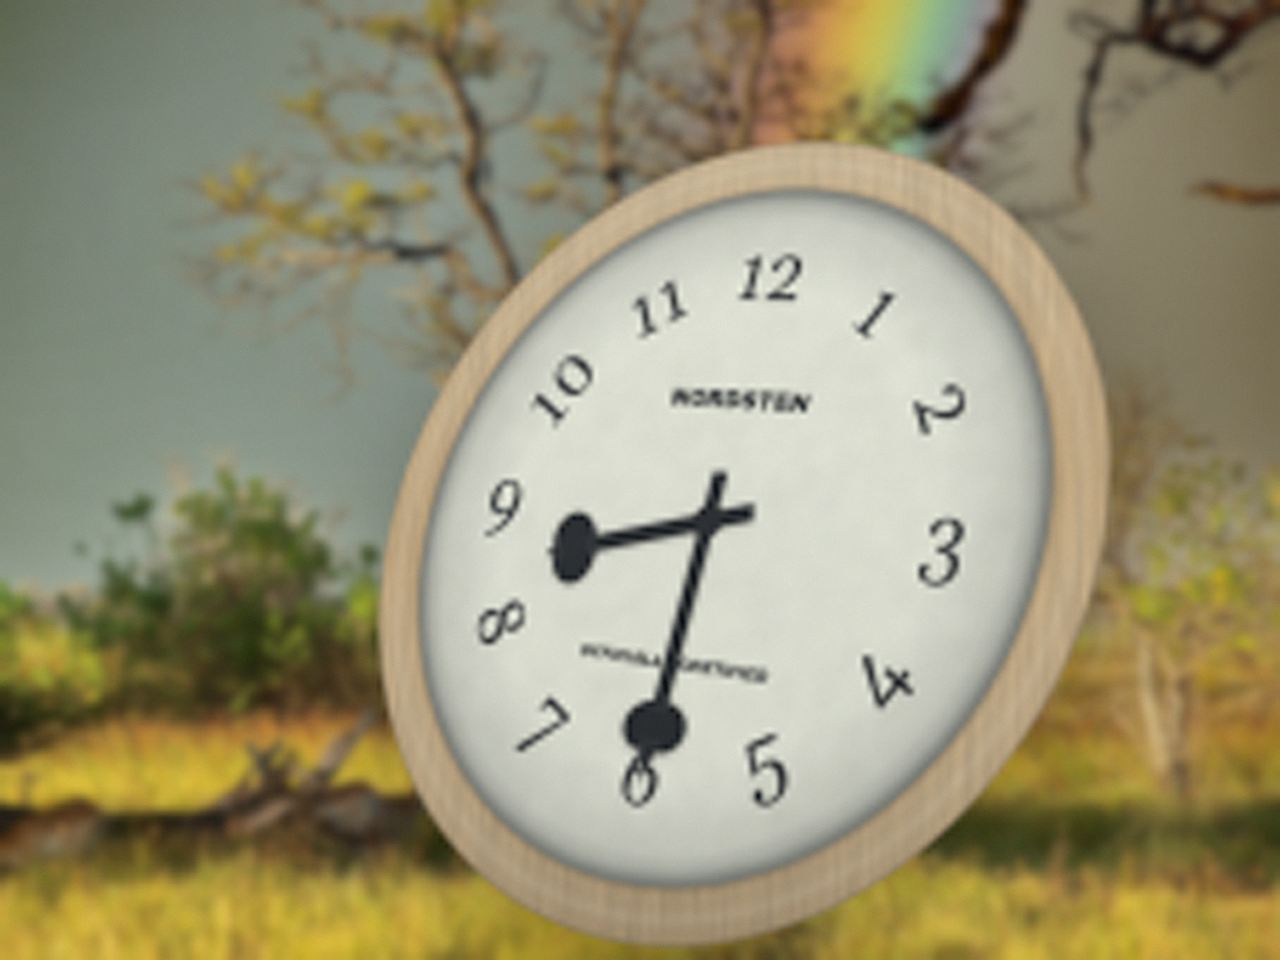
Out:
8.30
